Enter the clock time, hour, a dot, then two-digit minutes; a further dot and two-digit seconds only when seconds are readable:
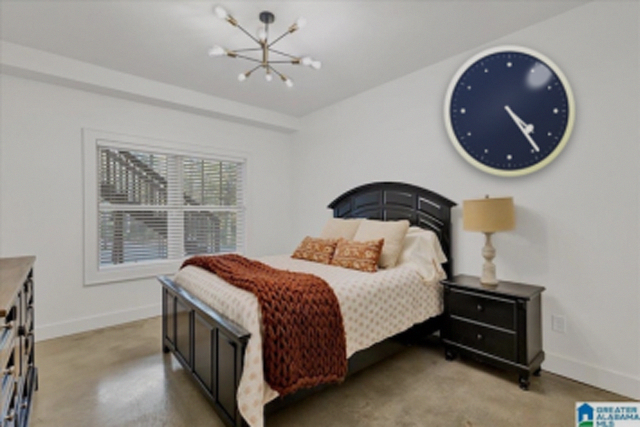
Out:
4.24
